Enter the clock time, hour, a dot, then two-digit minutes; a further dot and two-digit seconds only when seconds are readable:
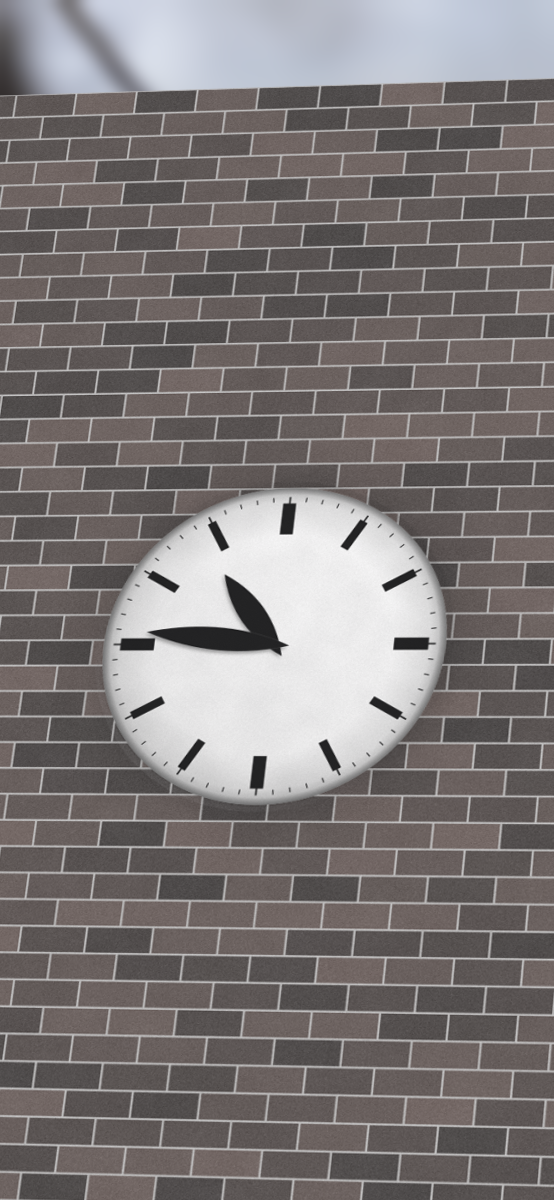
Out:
10.46
